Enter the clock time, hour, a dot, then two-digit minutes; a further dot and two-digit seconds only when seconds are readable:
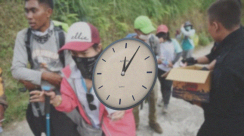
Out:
12.05
